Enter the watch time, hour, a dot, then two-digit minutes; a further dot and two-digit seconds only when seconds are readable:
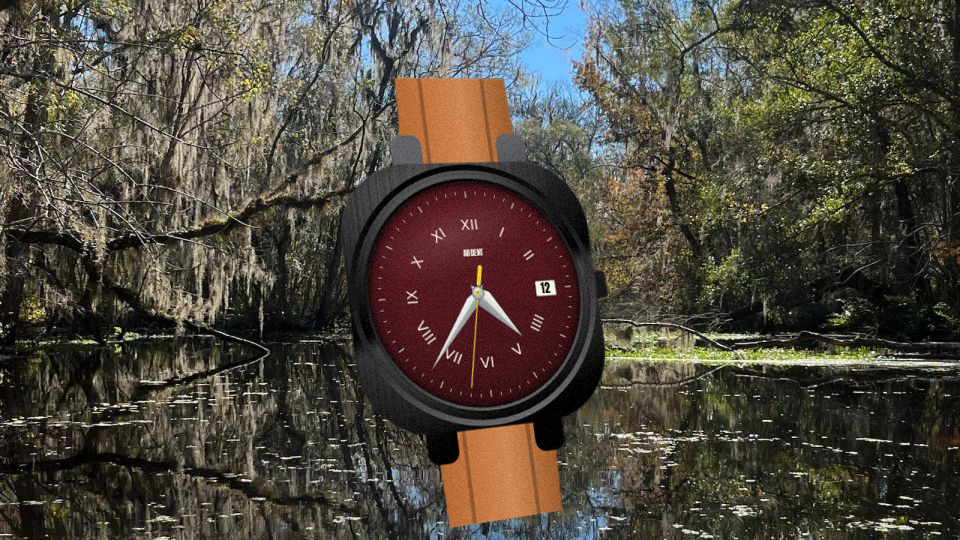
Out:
4.36.32
